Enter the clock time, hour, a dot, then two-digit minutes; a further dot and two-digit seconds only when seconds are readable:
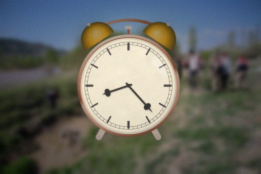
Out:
8.23
